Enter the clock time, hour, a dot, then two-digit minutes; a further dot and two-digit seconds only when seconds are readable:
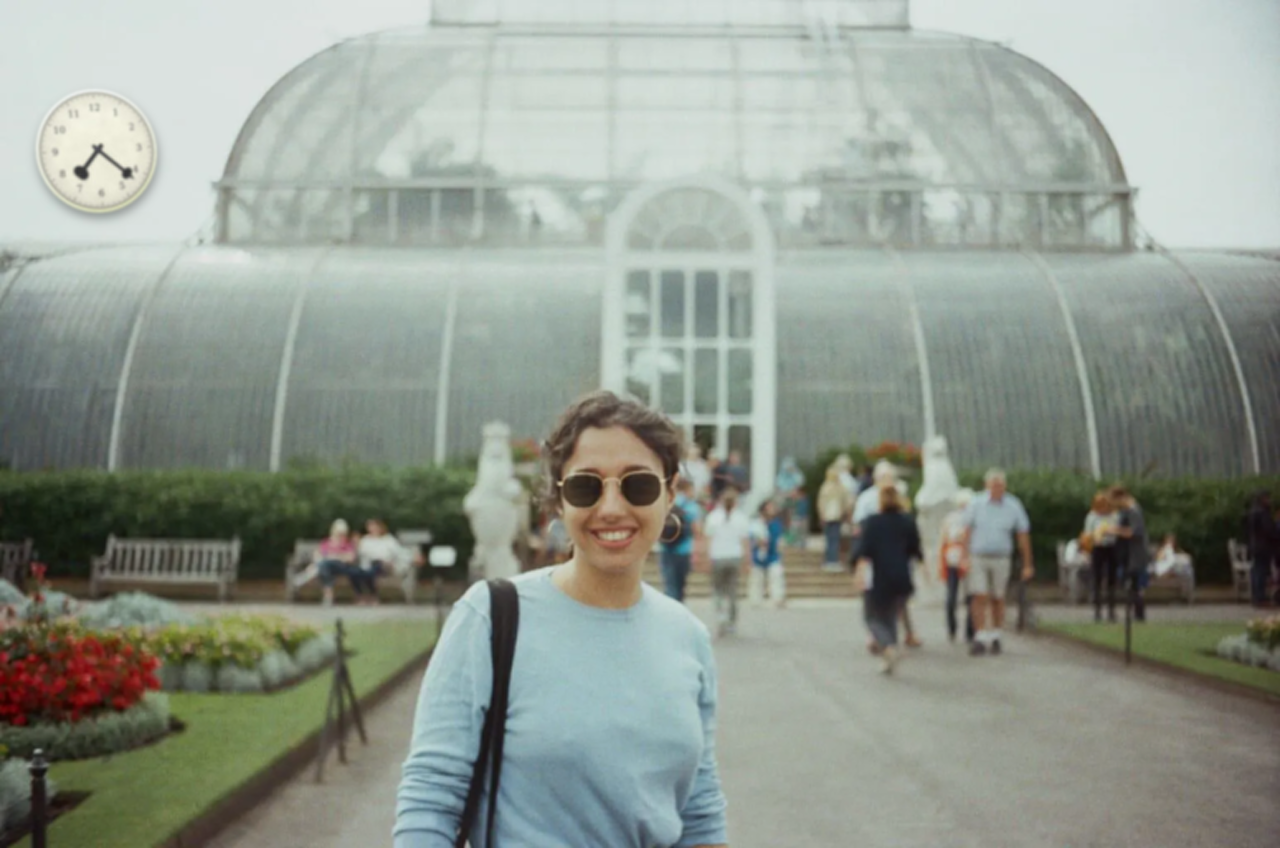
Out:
7.22
